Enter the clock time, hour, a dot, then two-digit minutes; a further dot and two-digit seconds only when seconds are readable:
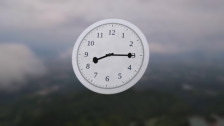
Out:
8.15
